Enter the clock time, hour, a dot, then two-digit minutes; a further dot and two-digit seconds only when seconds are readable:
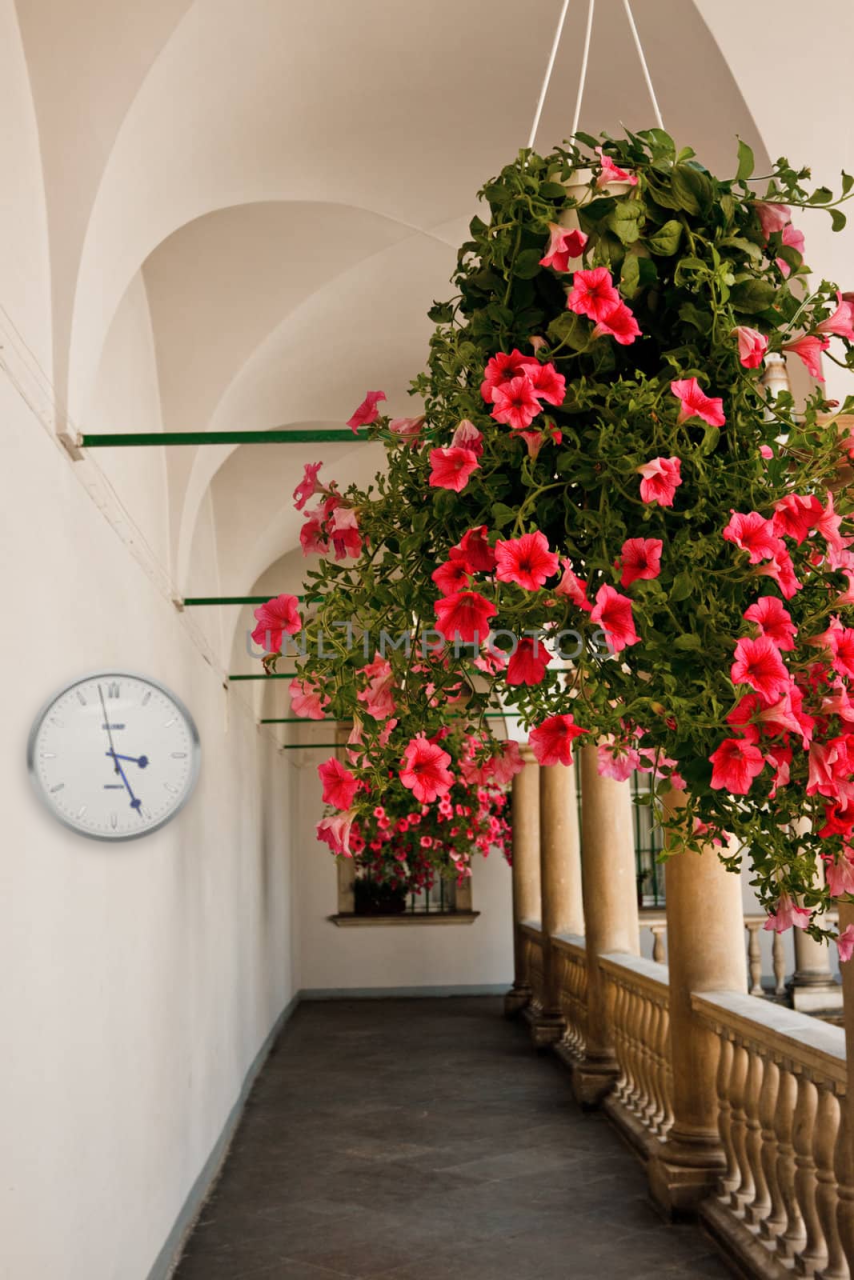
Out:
3.25.58
